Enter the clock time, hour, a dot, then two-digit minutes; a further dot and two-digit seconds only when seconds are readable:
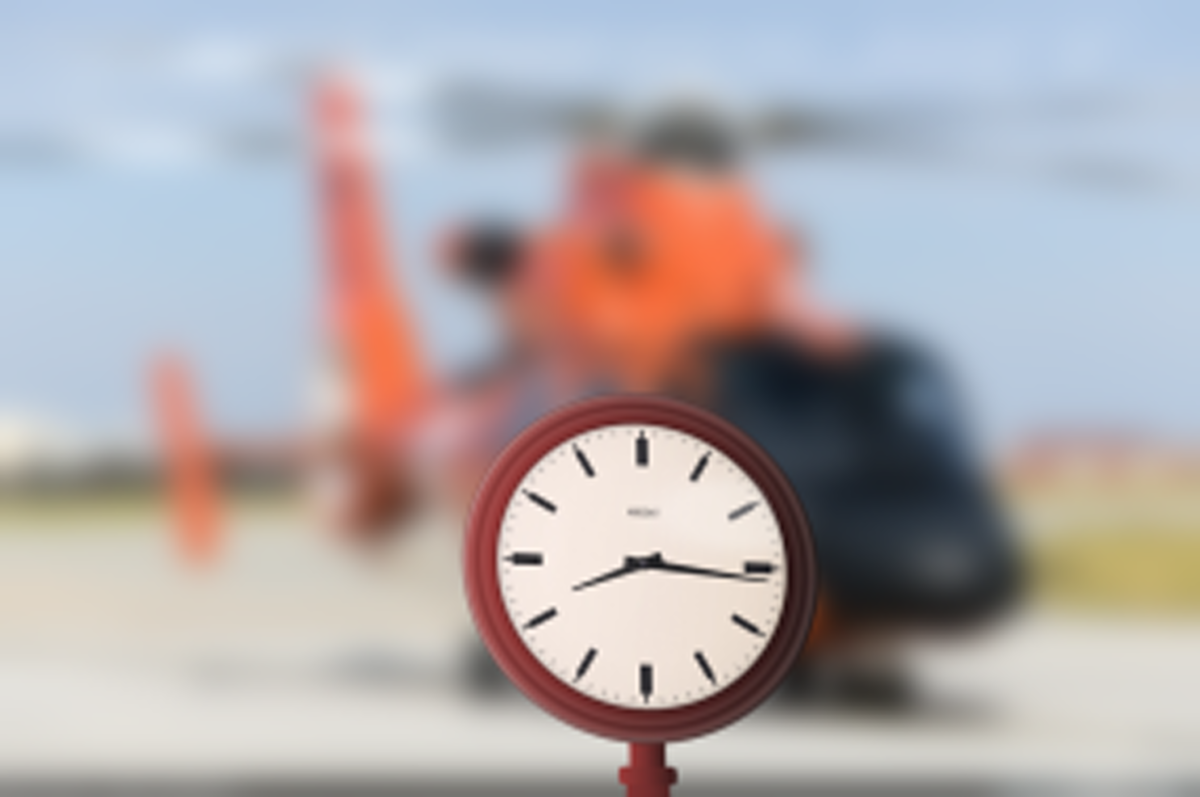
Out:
8.16
